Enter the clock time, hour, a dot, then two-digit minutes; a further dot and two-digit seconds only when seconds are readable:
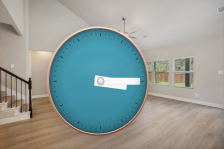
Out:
3.15
